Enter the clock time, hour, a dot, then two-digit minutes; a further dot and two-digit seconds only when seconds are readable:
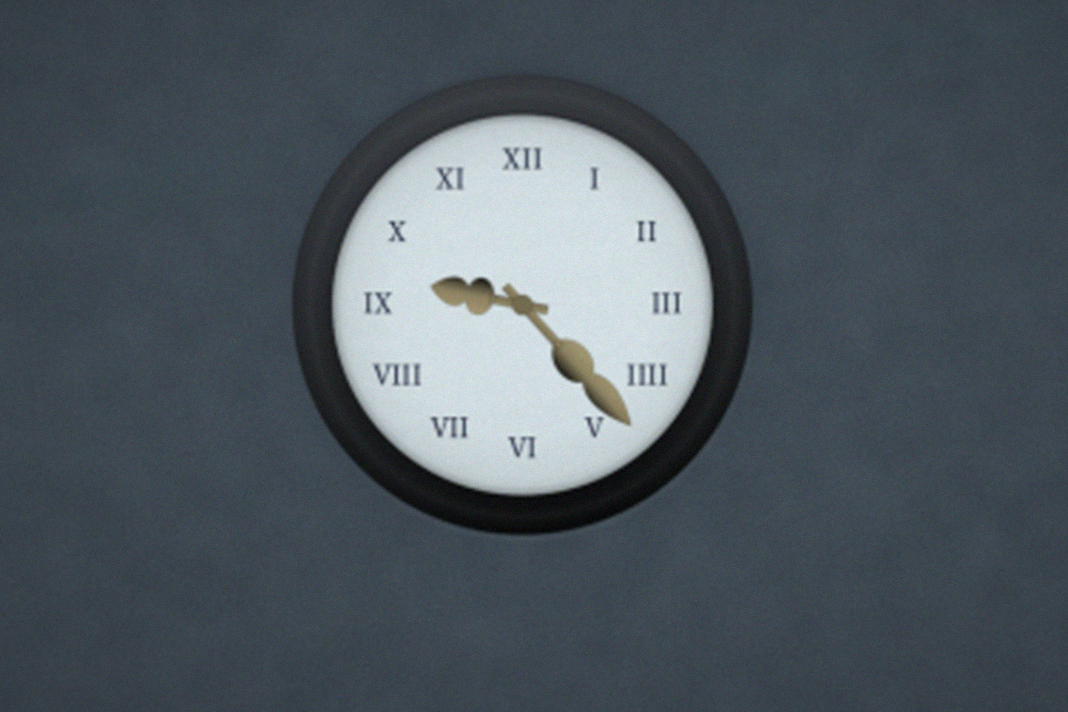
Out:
9.23
